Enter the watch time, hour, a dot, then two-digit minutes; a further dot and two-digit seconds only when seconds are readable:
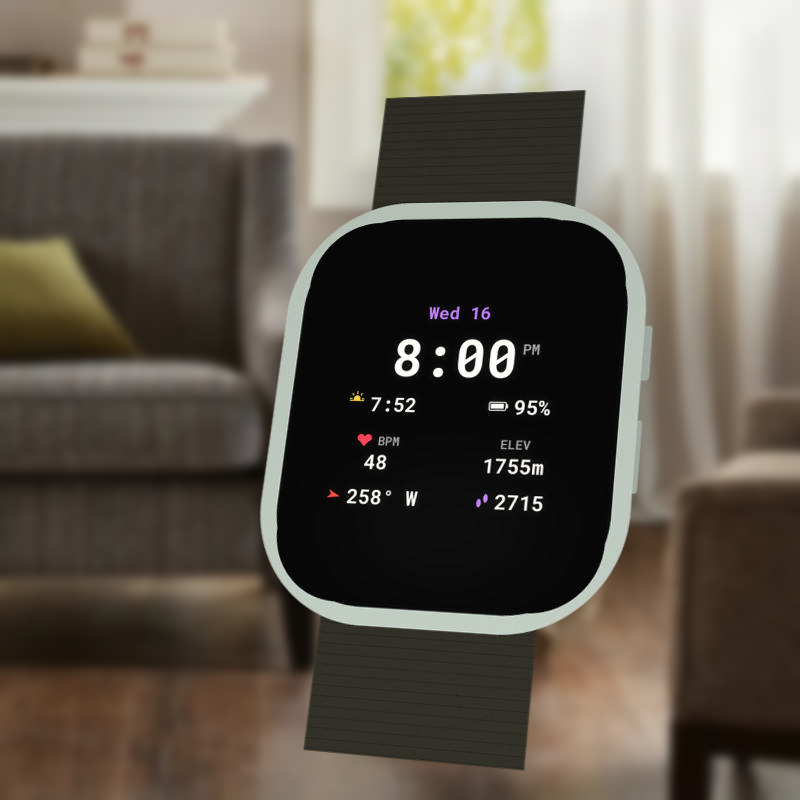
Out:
8.00
